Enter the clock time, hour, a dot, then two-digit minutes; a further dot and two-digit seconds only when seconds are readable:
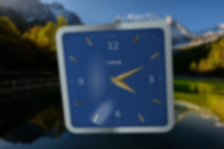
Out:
4.11
